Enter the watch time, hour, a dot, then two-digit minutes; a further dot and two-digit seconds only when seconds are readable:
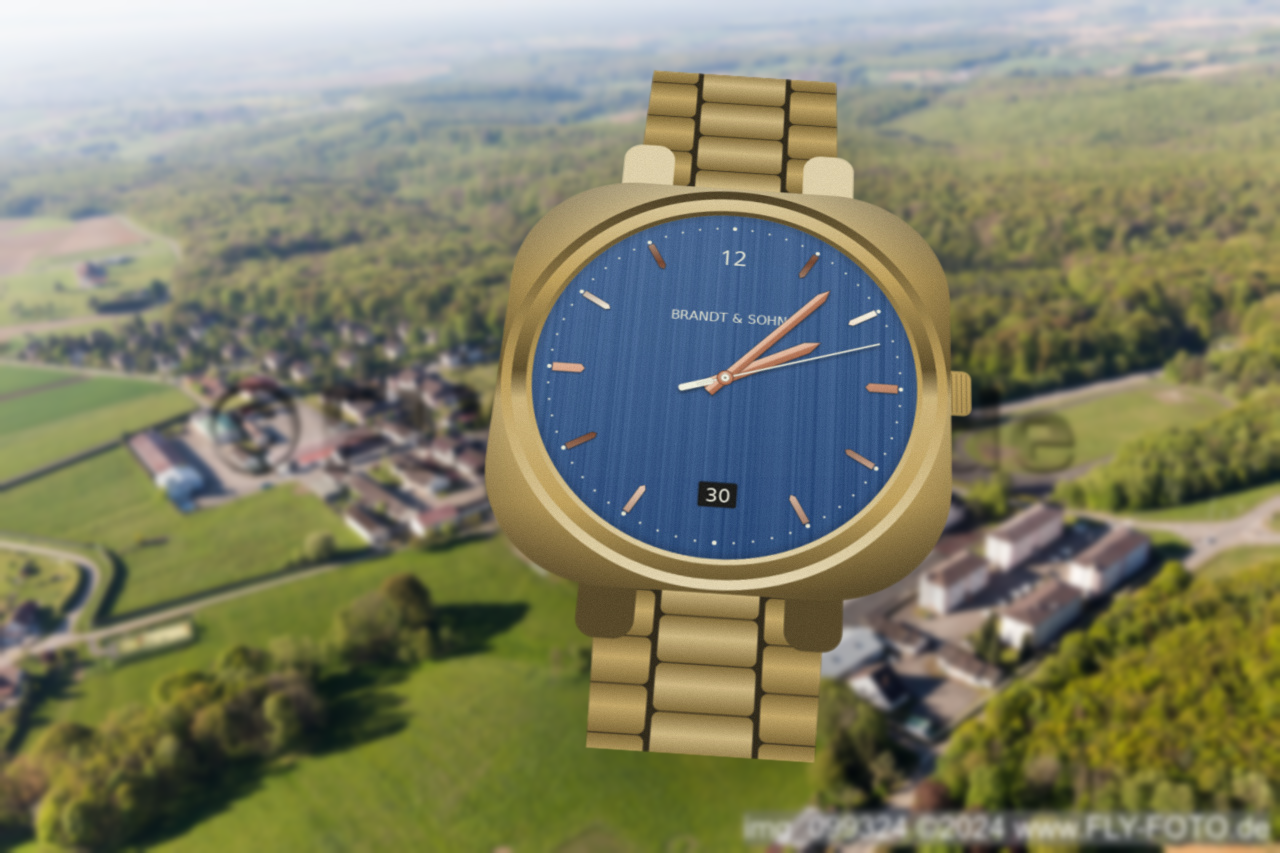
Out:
2.07.12
